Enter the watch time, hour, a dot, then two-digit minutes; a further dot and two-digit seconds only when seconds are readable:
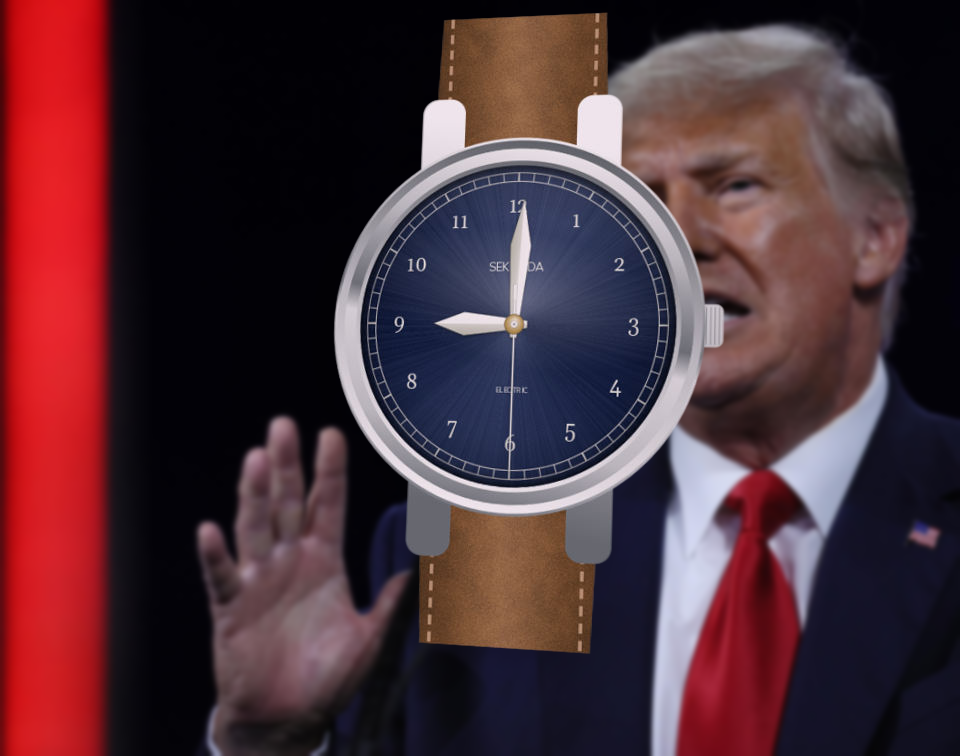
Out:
9.00.30
